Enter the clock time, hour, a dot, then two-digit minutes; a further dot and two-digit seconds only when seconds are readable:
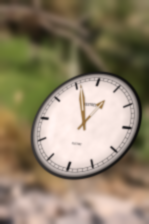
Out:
12.56
